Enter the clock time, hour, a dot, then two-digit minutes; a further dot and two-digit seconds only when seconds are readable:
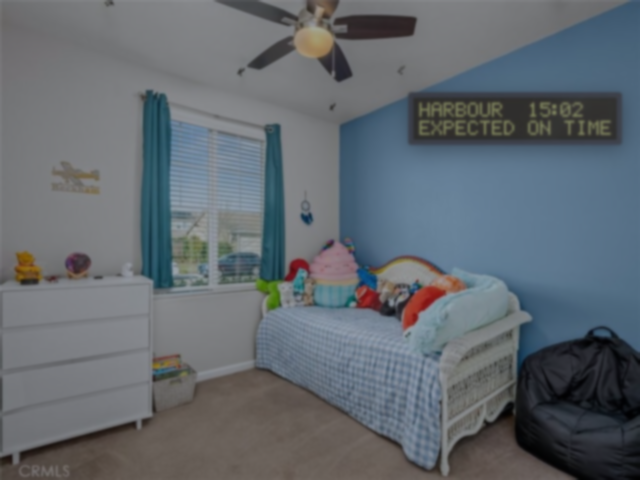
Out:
15.02
